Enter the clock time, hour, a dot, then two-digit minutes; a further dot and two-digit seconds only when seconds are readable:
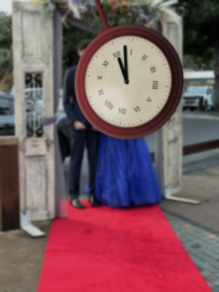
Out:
12.03
